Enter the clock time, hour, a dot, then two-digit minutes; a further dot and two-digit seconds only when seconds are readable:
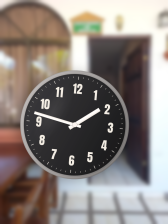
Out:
1.47
